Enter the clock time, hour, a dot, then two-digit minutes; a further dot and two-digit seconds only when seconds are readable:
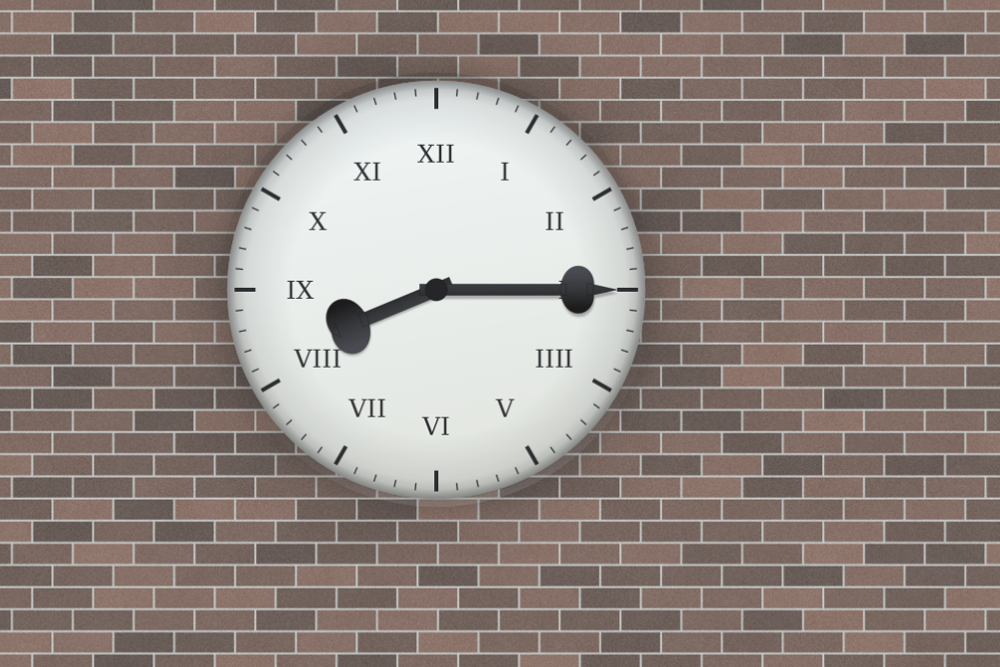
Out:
8.15
